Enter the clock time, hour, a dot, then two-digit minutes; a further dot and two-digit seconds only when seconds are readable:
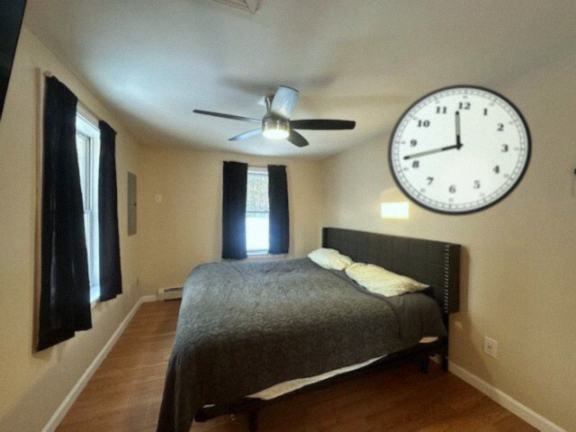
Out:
11.42
